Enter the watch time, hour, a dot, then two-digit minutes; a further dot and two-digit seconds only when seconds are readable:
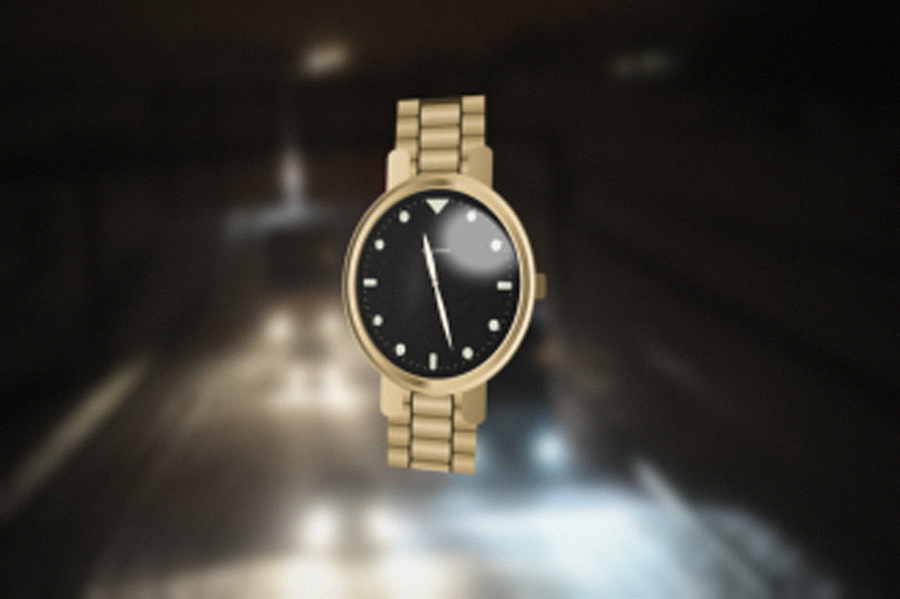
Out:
11.27
